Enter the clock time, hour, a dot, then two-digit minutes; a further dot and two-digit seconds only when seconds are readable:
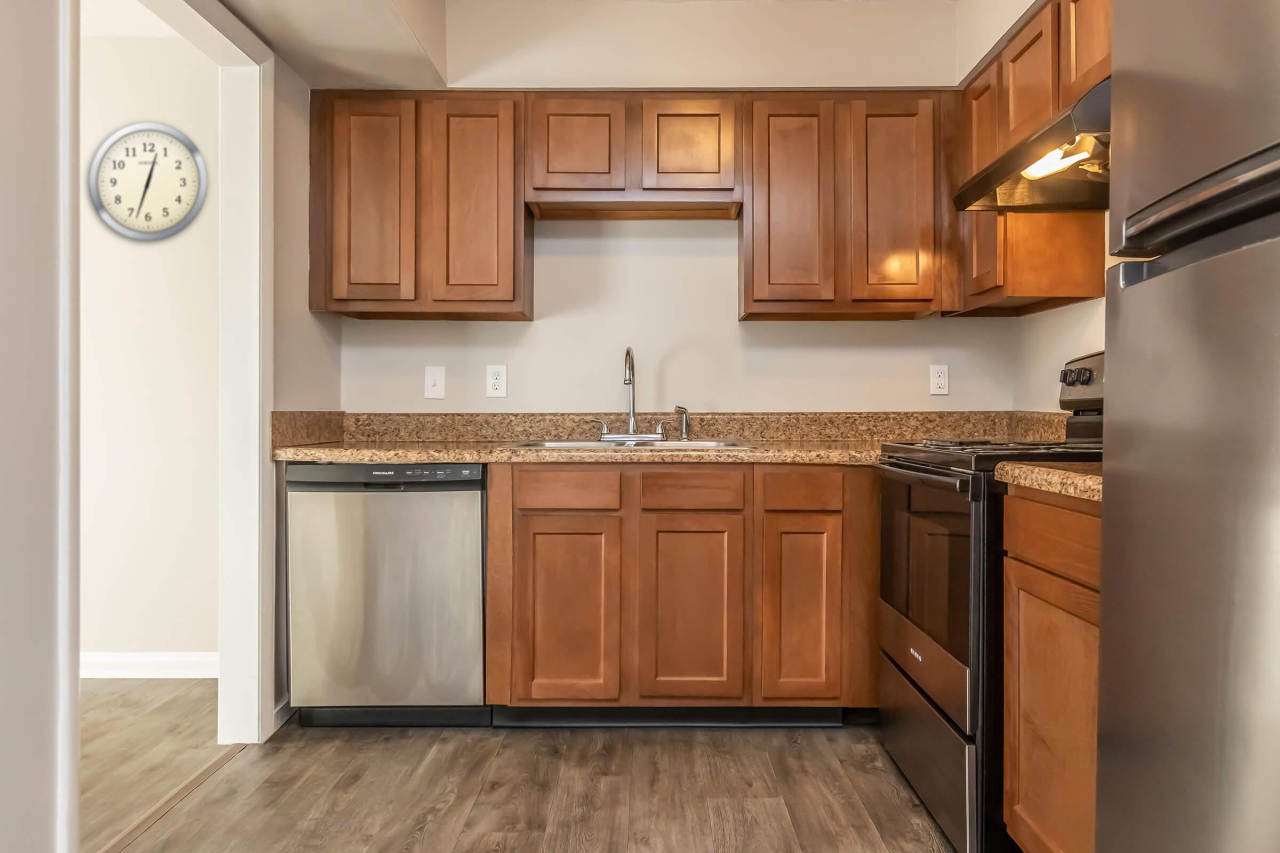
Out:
12.33
